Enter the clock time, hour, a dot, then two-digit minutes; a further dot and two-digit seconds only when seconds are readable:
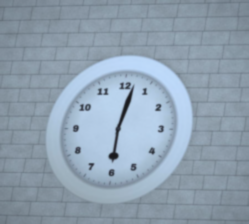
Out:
6.02
